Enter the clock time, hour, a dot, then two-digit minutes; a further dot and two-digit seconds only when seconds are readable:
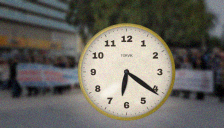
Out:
6.21
